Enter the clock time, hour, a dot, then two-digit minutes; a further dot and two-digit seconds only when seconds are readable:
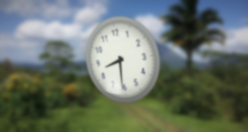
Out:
8.31
